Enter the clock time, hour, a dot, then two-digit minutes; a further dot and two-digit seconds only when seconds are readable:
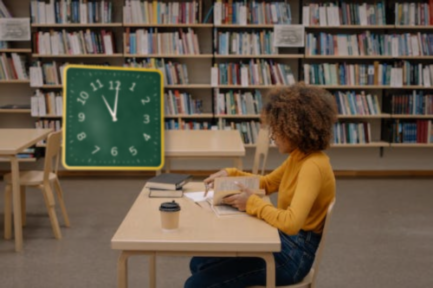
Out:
11.01
